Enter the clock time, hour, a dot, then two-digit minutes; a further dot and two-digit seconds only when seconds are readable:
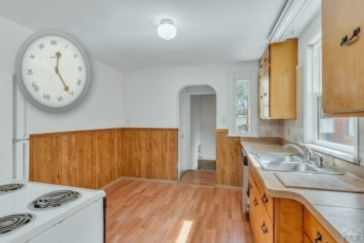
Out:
12.26
